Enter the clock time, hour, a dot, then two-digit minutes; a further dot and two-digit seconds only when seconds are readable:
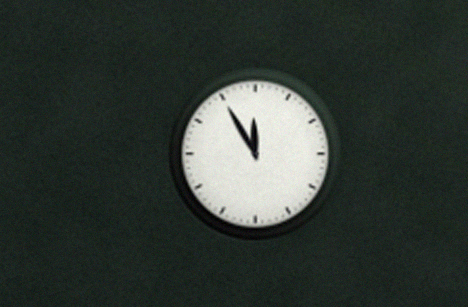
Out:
11.55
